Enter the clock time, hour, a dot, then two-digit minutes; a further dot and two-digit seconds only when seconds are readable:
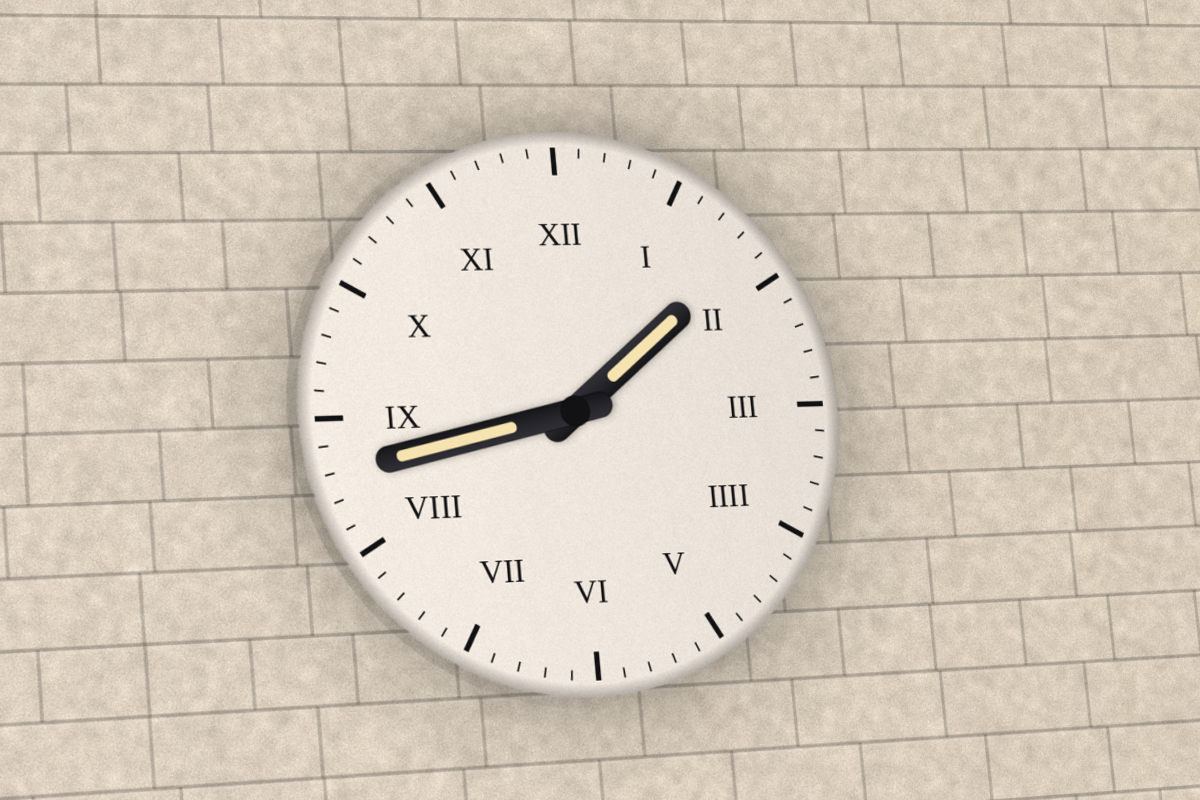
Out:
1.43
